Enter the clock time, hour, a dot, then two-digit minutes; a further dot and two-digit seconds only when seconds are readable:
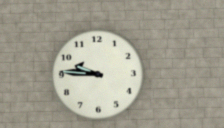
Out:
9.46
